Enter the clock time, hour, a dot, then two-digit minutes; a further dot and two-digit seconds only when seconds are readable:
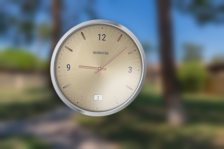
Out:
9.08
